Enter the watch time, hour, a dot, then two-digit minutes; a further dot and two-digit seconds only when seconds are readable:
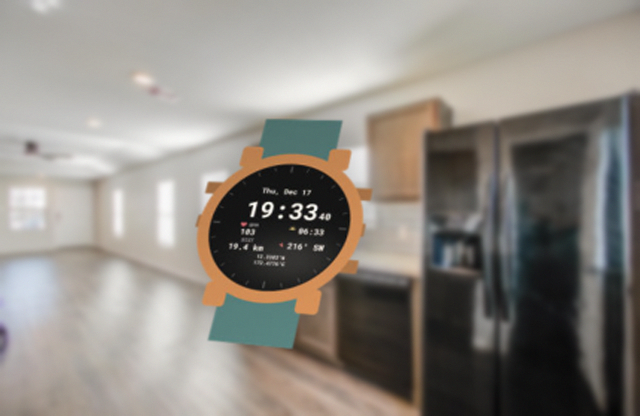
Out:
19.33
